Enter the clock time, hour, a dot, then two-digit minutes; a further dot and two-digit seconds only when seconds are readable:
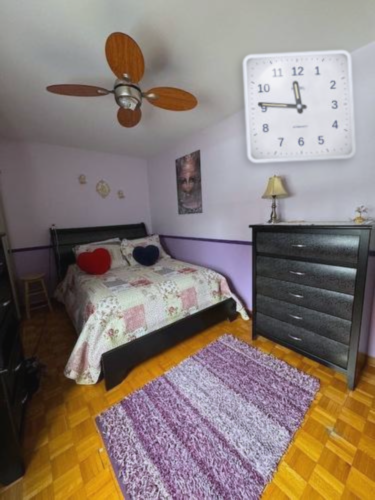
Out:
11.46
